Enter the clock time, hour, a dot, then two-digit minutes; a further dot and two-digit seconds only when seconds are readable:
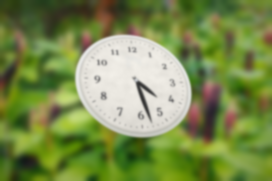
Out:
4.28
